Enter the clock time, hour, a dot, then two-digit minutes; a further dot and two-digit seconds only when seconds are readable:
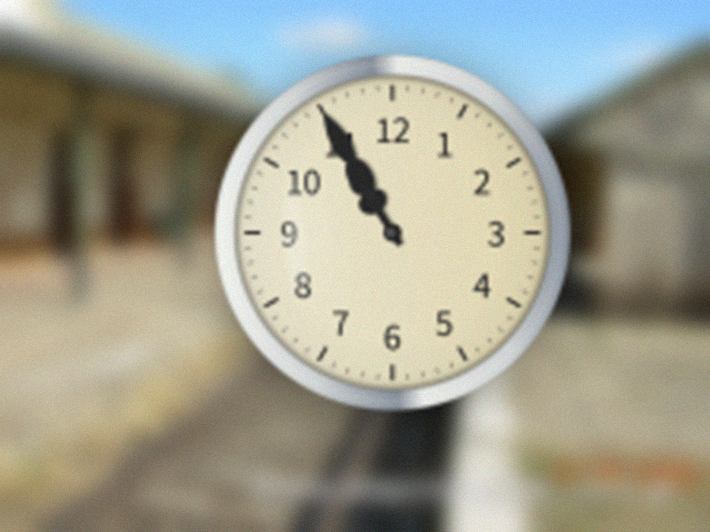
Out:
10.55
